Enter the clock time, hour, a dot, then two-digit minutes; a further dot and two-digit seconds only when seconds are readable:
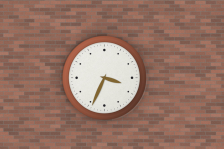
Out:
3.34
